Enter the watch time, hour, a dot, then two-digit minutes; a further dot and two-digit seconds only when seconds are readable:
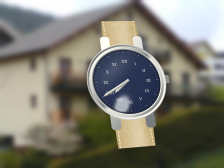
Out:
7.40
